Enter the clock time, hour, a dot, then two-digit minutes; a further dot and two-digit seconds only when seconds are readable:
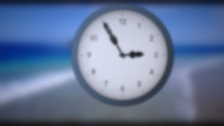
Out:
2.55
